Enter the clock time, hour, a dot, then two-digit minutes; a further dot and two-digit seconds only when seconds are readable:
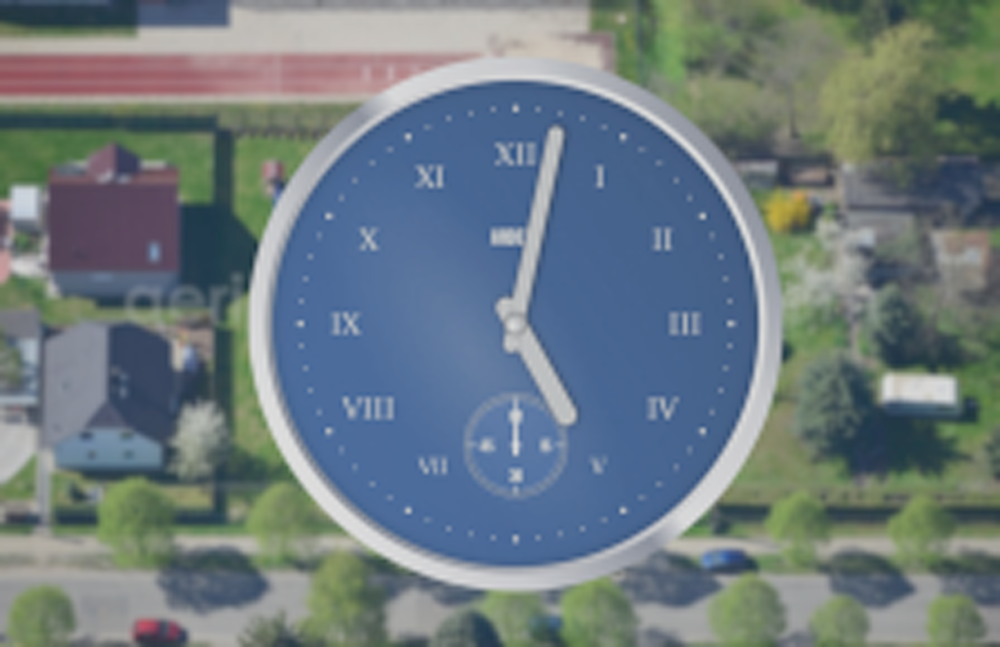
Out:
5.02
